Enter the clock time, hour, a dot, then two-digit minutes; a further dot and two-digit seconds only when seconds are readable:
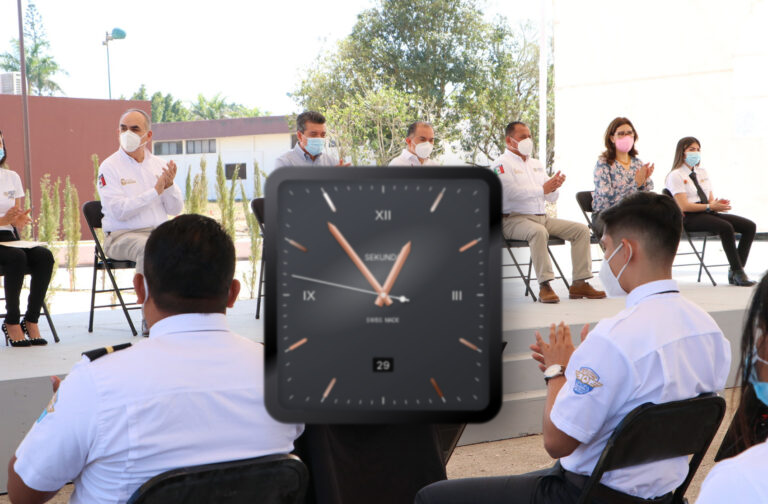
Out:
12.53.47
